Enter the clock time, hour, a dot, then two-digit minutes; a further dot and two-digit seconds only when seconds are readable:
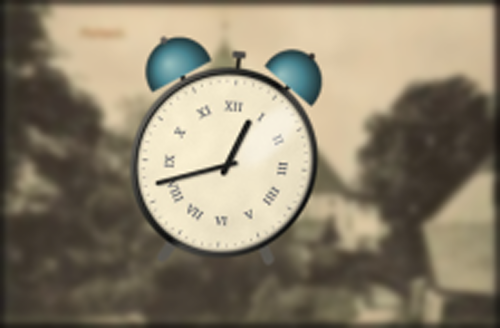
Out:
12.42
